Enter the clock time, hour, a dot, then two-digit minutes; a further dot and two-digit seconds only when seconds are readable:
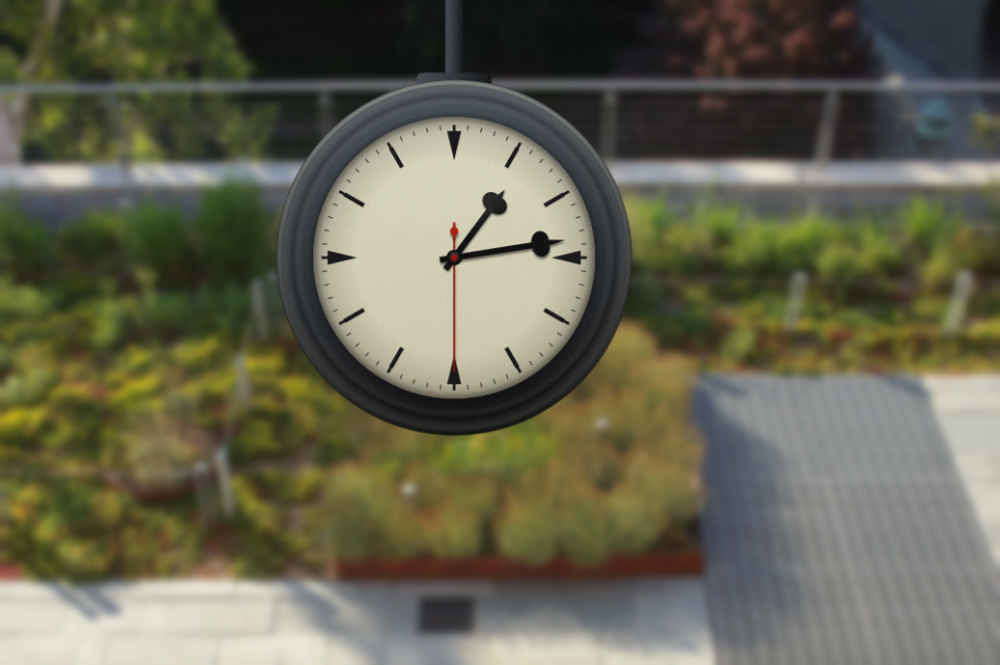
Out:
1.13.30
